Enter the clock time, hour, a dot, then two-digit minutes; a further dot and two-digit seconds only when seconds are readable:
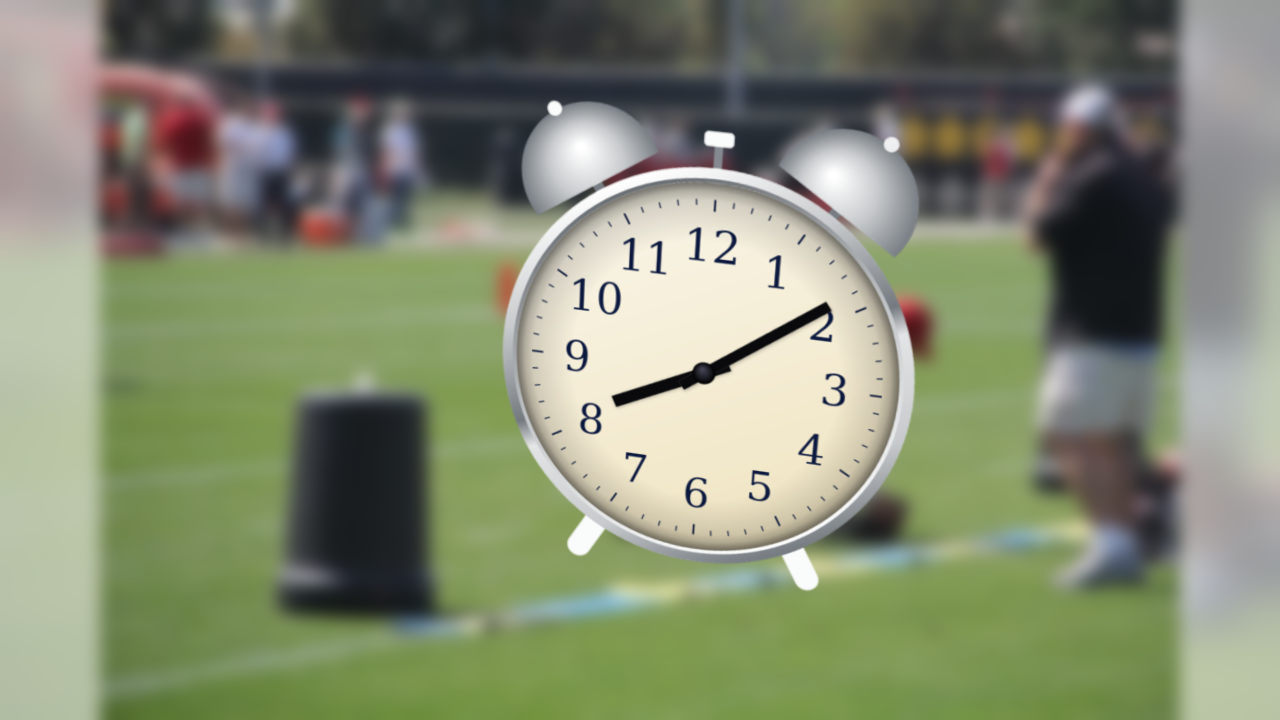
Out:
8.09
